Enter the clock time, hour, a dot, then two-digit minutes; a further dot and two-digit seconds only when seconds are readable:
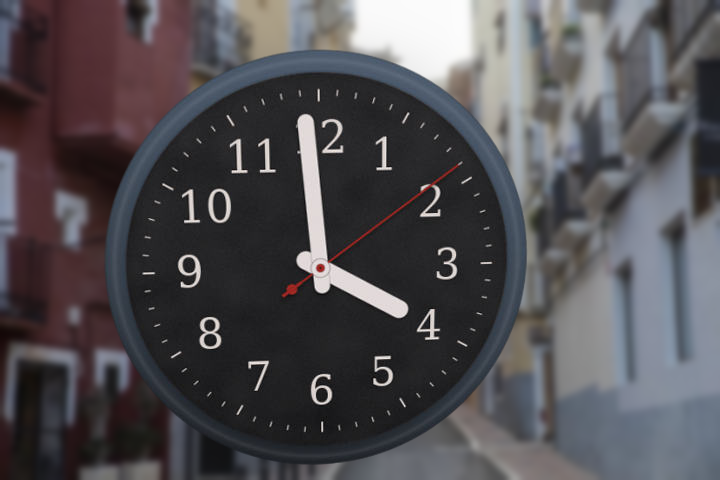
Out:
3.59.09
